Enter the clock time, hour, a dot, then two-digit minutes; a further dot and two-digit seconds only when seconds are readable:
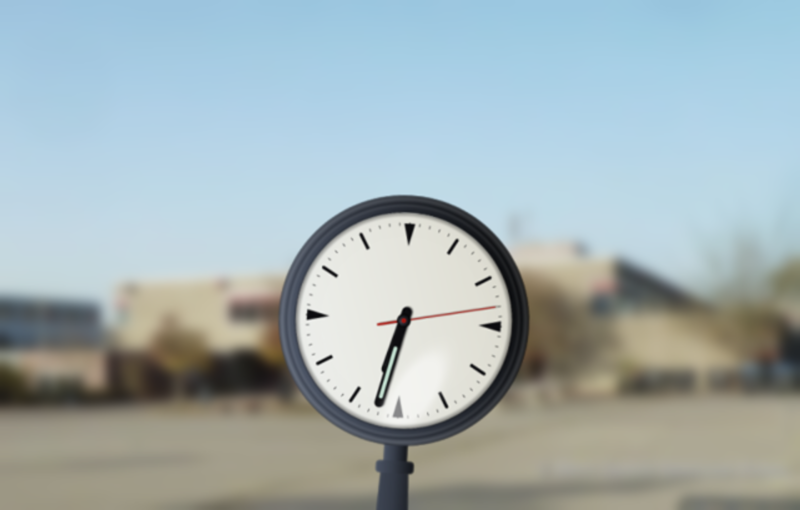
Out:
6.32.13
